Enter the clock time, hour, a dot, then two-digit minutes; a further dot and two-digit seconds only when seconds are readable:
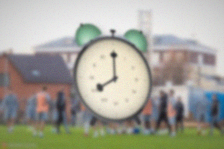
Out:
8.00
